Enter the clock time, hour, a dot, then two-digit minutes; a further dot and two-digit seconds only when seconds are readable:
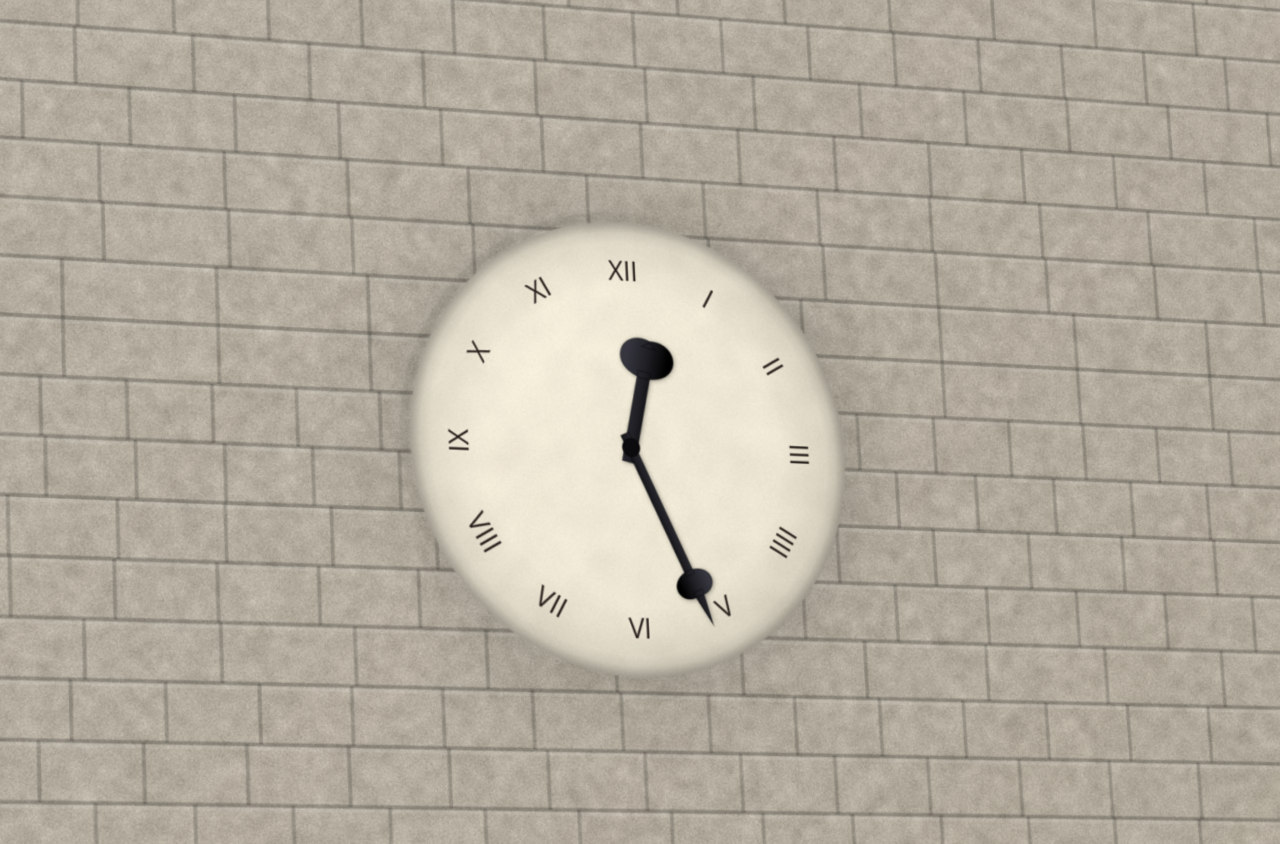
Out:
12.26
